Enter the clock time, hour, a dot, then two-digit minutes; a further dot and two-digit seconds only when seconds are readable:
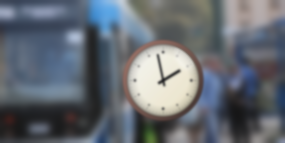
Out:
1.58
